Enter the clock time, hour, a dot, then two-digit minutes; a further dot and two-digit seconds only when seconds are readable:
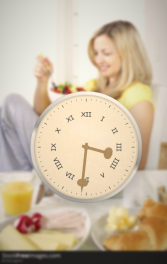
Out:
3.31
